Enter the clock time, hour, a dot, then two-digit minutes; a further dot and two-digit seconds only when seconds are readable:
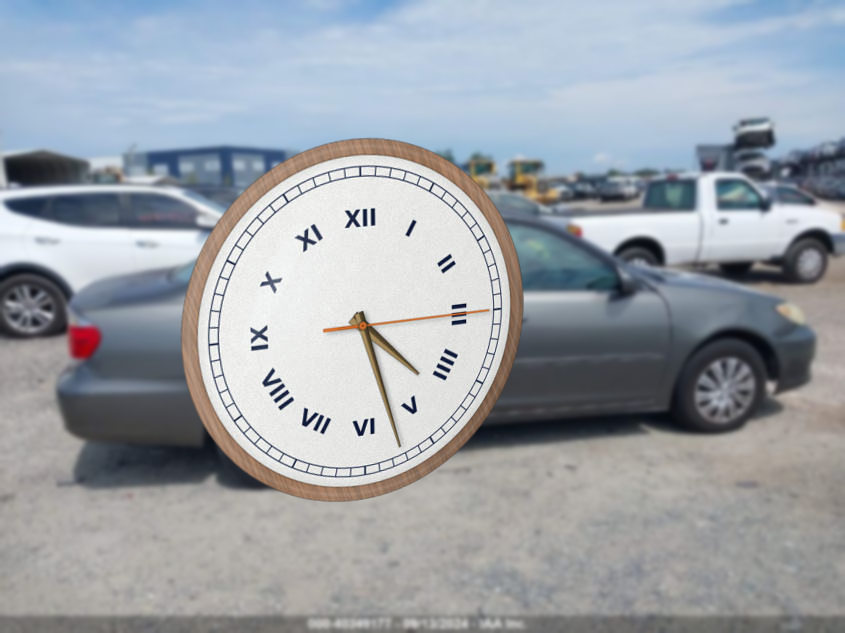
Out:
4.27.15
